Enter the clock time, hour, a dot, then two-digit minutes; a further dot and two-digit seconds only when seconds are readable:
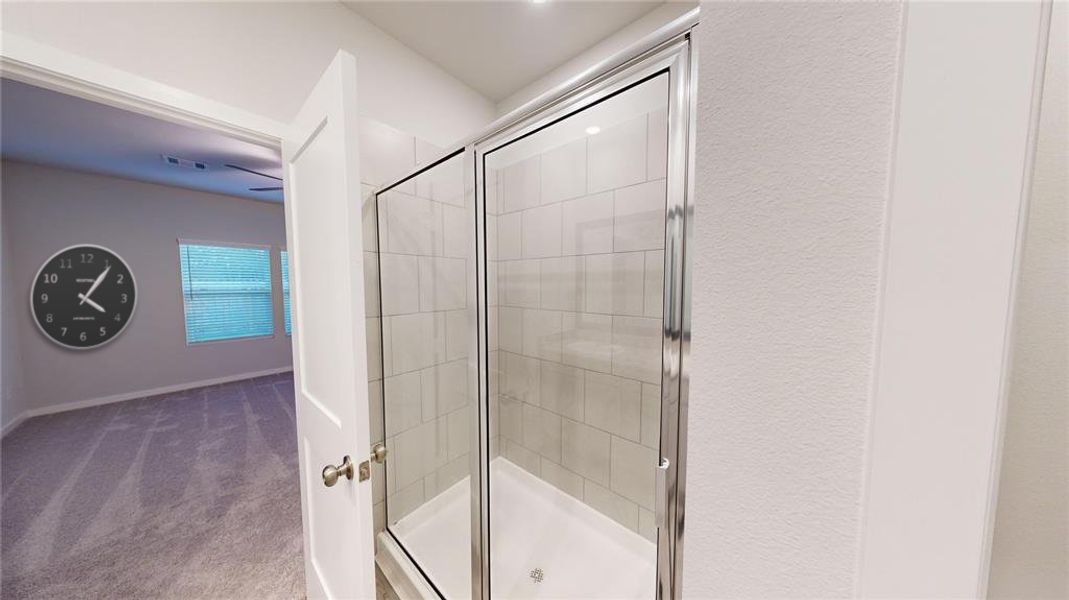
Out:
4.06
